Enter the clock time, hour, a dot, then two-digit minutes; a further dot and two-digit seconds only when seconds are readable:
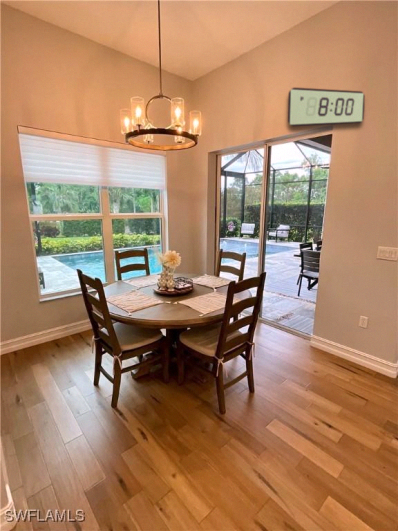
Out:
8.00
